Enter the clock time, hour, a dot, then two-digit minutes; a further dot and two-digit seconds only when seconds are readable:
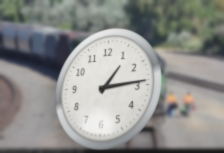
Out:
1.14
